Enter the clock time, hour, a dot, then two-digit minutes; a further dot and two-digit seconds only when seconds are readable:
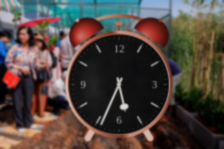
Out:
5.34
